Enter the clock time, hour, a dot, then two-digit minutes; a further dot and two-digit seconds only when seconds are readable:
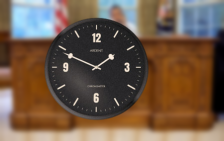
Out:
1.49
